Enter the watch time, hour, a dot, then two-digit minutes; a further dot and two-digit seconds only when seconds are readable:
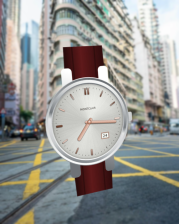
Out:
7.16
